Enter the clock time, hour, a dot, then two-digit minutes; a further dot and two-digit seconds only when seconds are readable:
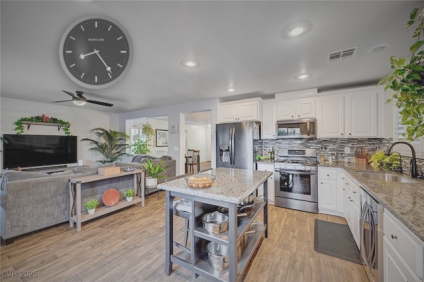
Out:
8.24
